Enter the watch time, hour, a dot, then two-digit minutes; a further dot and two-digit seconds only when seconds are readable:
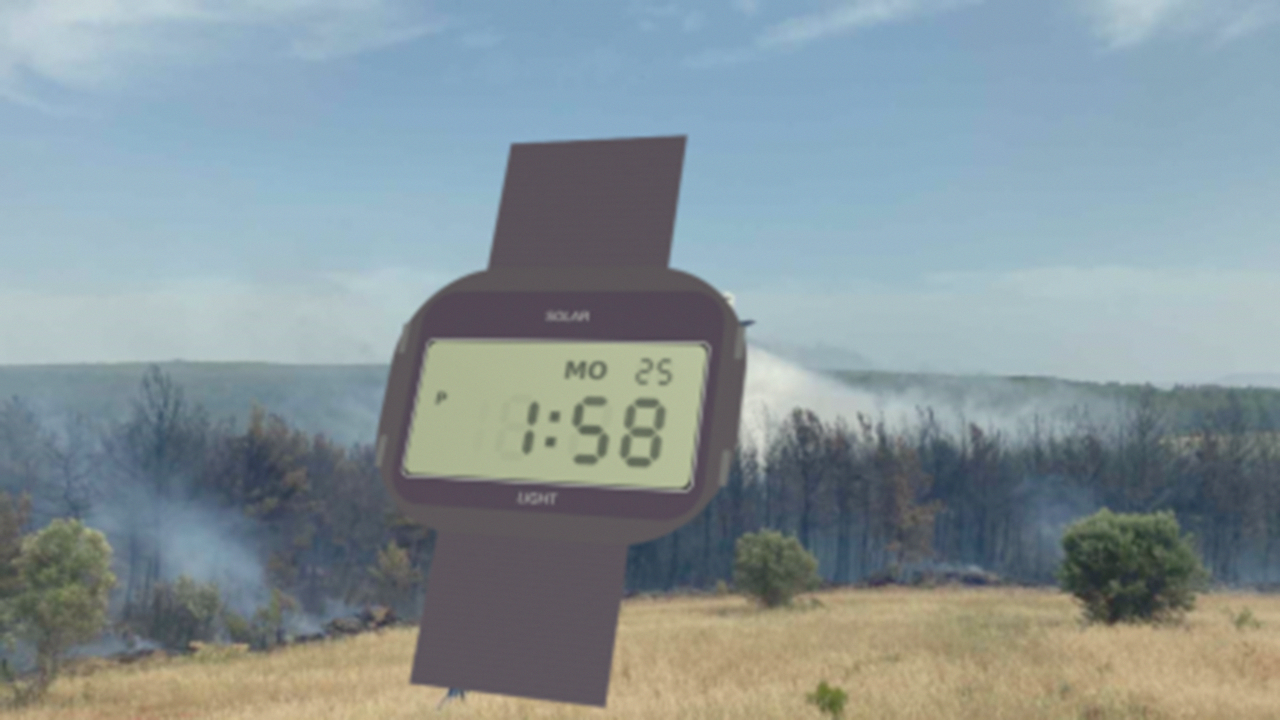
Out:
1.58
